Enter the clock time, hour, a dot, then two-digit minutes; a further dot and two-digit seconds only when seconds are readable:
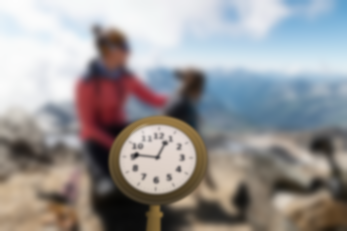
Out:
12.46
